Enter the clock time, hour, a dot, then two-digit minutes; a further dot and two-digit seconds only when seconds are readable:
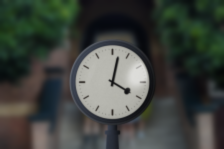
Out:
4.02
